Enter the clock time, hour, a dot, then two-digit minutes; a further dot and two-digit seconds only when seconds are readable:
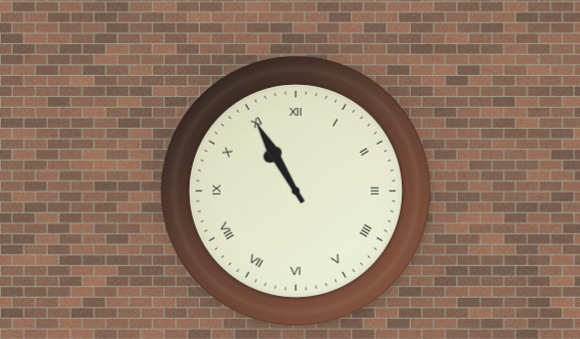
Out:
10.55
